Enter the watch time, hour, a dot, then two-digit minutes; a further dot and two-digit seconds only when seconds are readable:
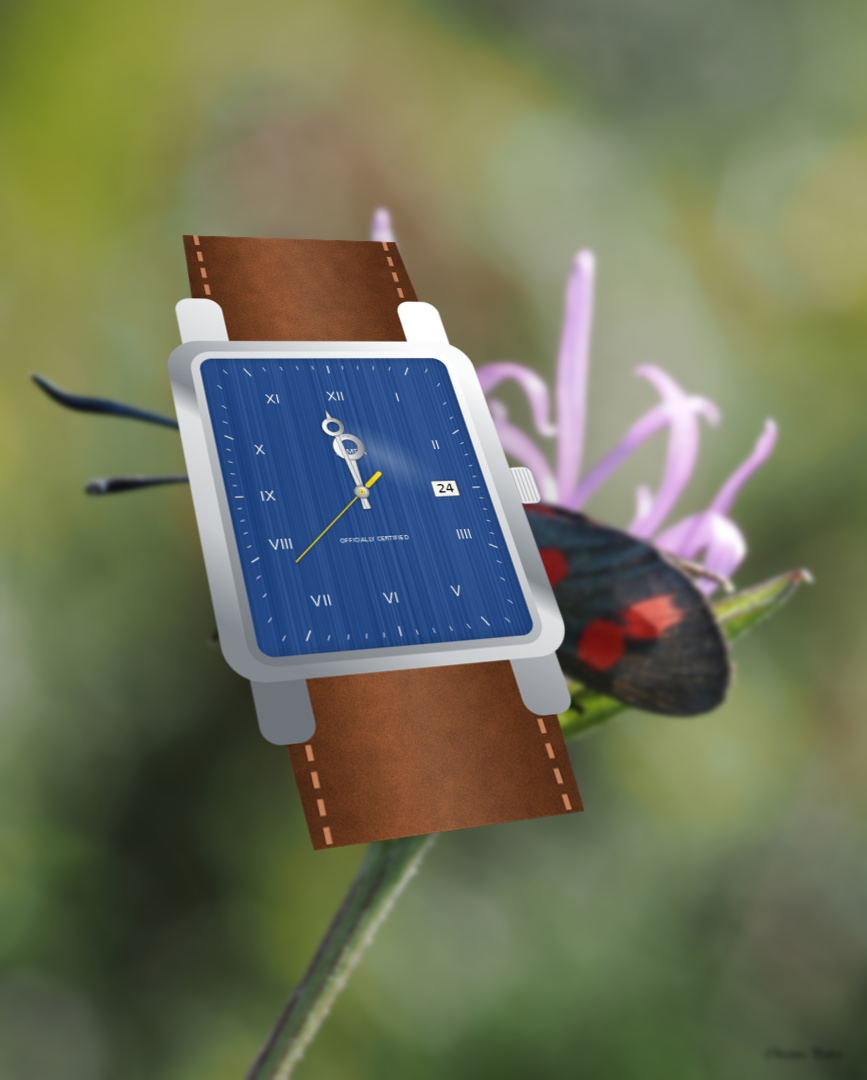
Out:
11.58.38
